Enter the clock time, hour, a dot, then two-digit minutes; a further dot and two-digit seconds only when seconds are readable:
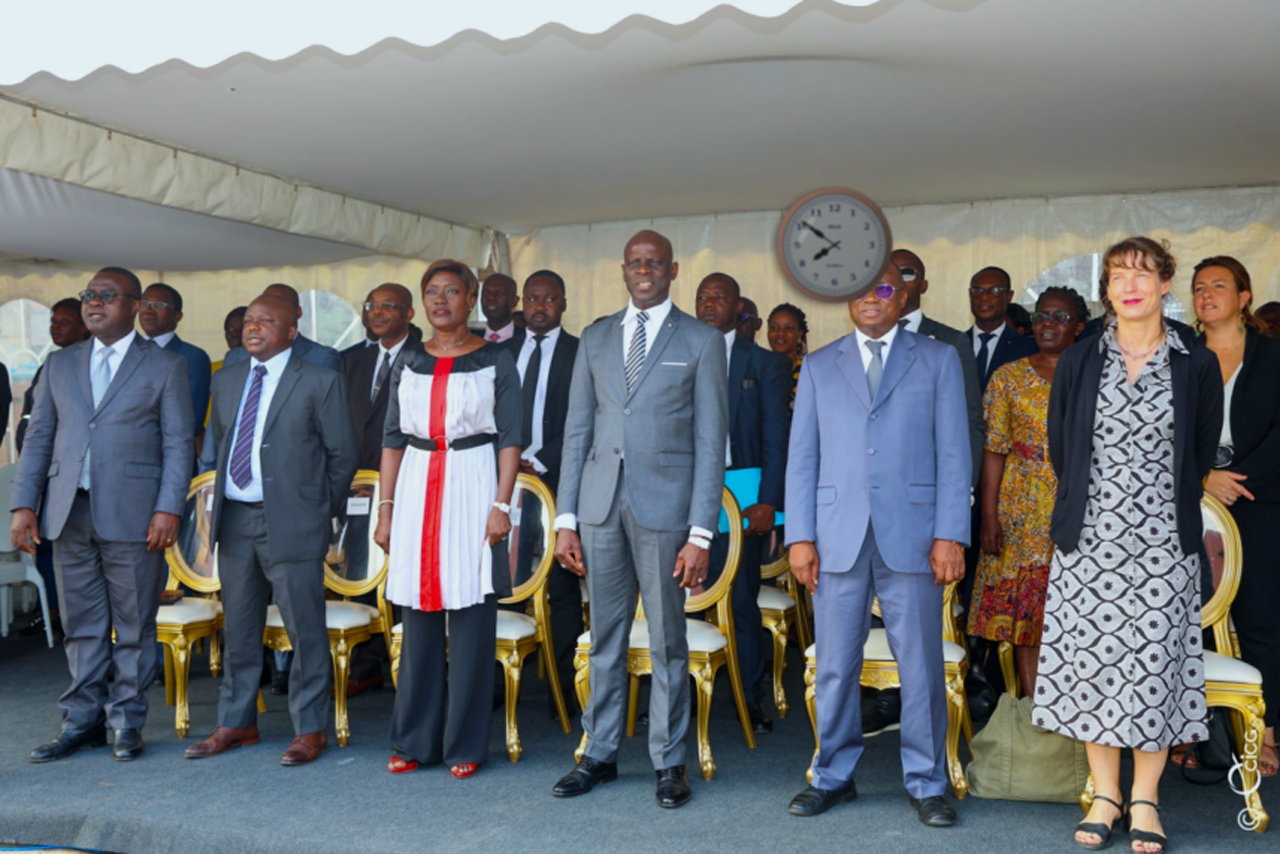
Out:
7.51
